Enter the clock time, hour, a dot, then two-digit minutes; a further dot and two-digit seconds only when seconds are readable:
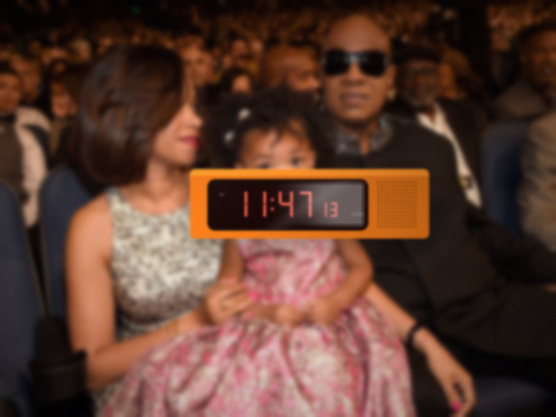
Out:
11.47.13
